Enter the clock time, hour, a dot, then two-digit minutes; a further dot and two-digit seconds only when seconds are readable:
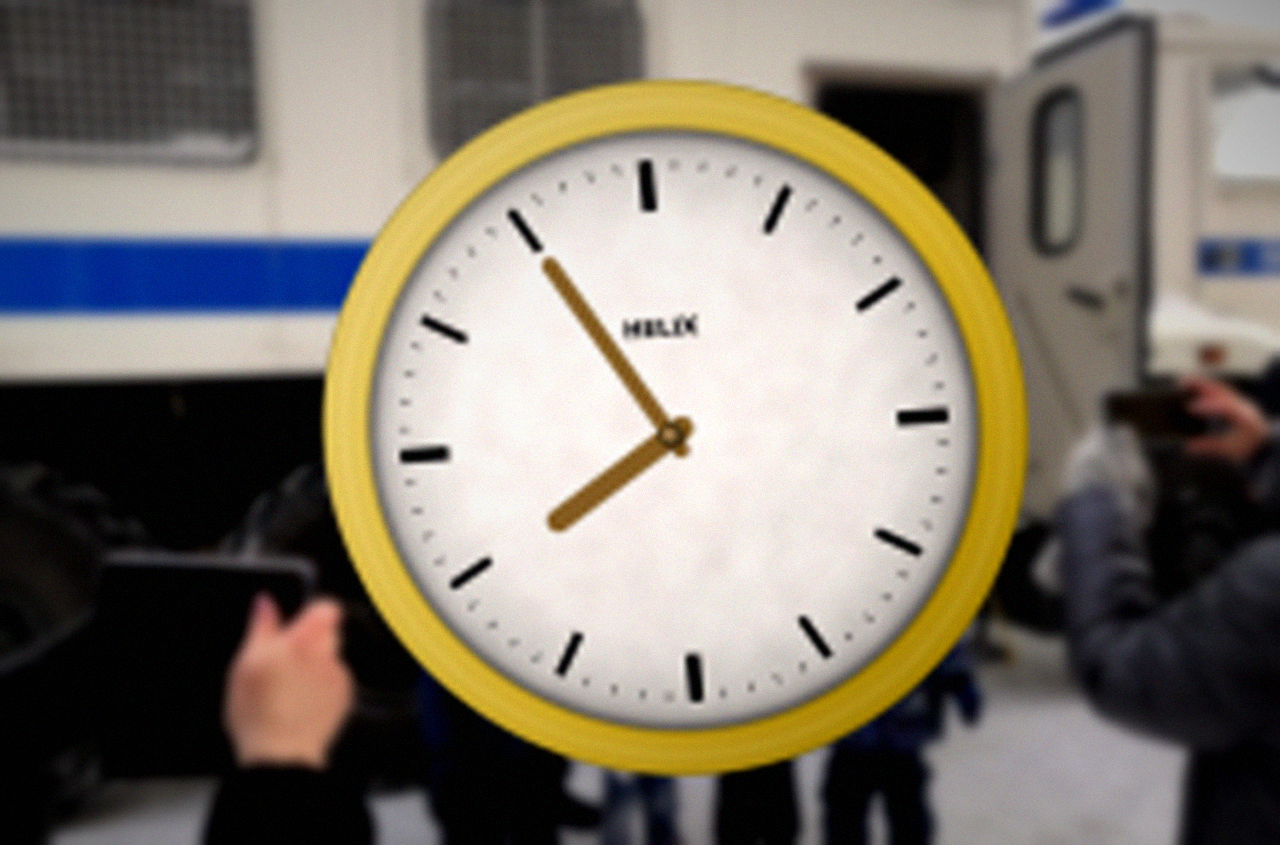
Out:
7.55
